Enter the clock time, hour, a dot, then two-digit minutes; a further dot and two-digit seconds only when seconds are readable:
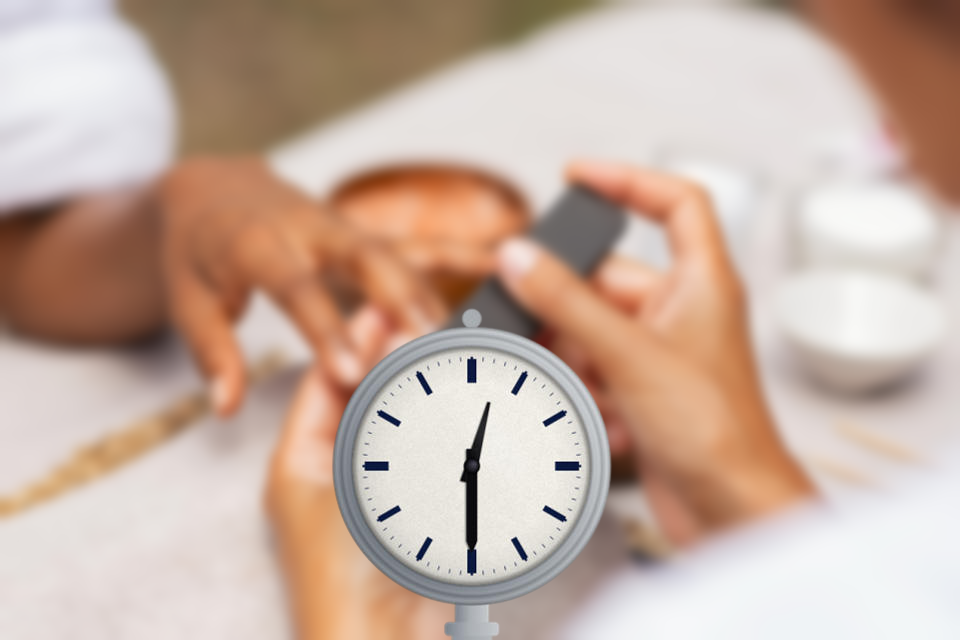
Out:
12.30
